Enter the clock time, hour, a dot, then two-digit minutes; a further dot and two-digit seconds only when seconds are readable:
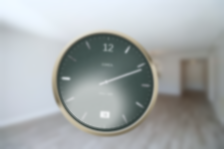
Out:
2.11
